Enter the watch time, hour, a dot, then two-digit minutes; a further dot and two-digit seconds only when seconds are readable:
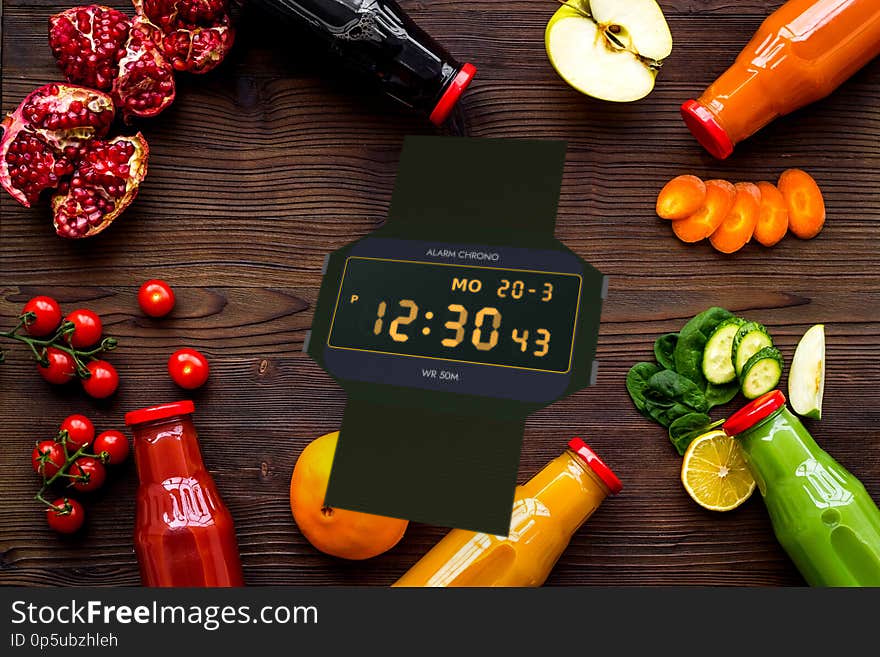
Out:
12.30.43
